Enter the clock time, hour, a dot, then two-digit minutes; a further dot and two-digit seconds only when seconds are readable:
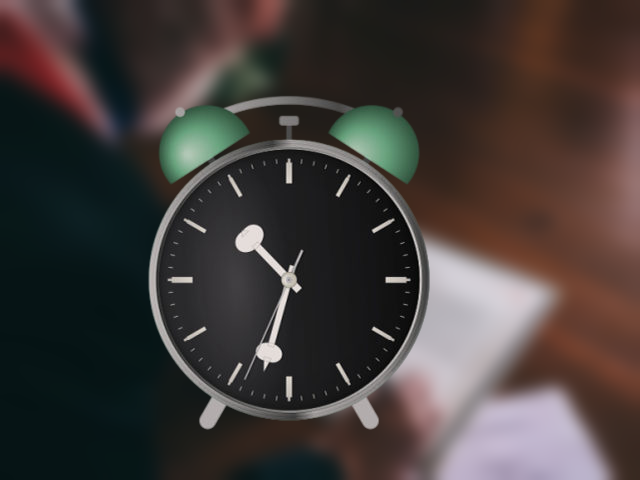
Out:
10.32.34
